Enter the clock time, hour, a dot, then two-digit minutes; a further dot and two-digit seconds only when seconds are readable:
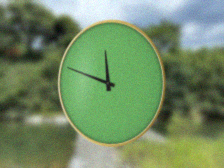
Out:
11.48
